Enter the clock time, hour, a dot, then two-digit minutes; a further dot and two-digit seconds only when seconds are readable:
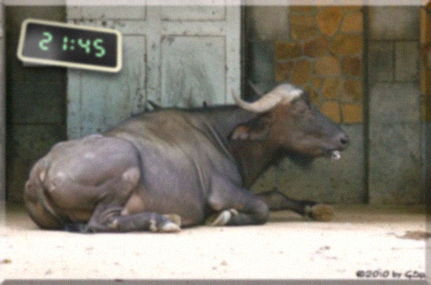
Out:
21.45
